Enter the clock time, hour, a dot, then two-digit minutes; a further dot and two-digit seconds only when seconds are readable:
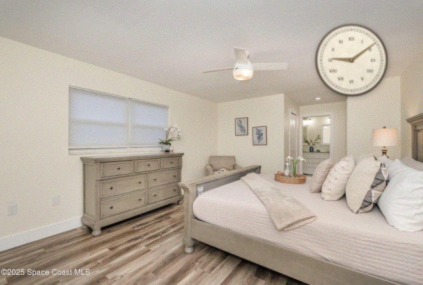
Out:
9.09
